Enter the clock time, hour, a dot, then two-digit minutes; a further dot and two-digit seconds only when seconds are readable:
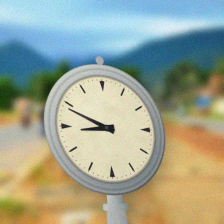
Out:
8.49
